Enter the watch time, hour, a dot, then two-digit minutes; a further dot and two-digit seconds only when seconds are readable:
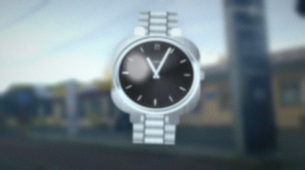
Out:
11.04
